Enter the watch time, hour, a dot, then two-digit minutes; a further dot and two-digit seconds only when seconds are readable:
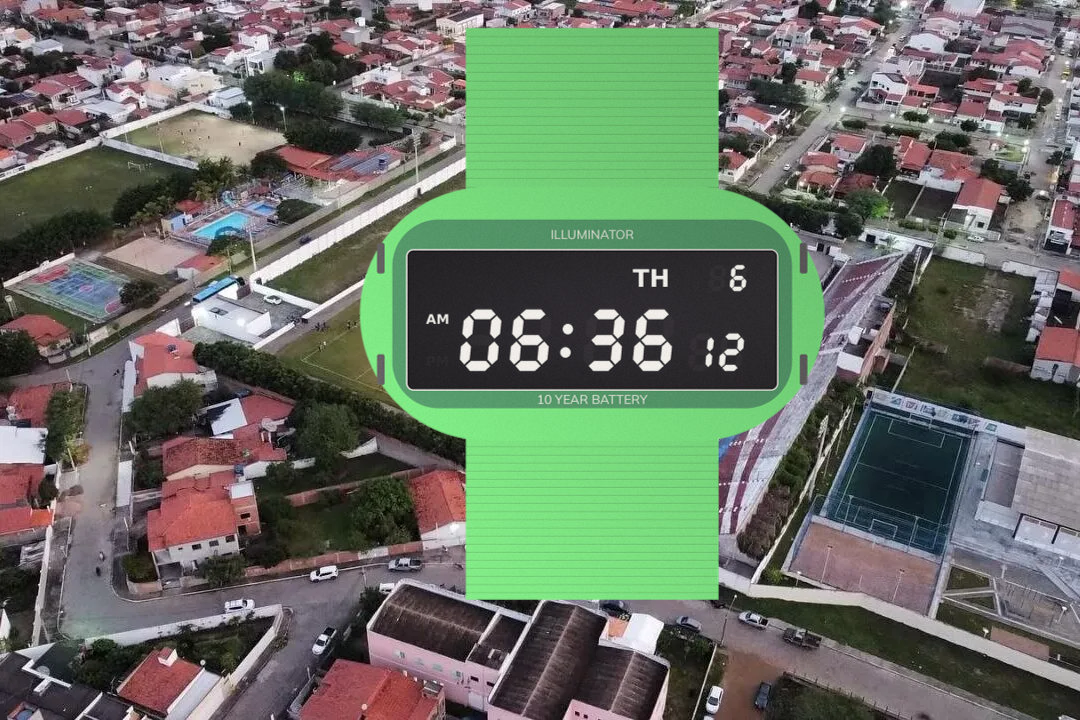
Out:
6.36.12
